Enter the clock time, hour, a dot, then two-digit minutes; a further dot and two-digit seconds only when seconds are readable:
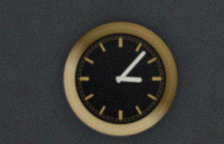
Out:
3.07
